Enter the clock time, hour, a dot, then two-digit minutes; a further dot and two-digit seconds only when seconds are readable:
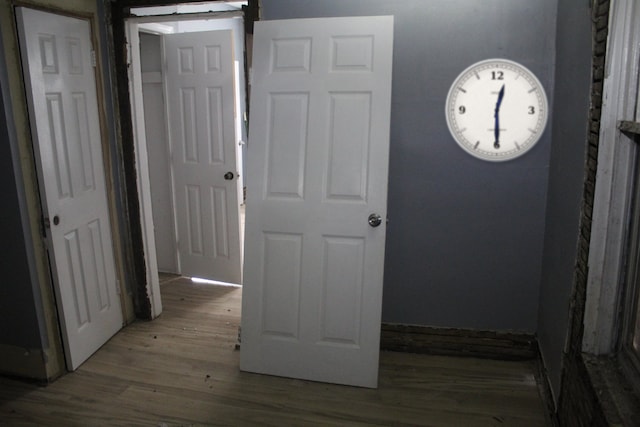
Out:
12.30
